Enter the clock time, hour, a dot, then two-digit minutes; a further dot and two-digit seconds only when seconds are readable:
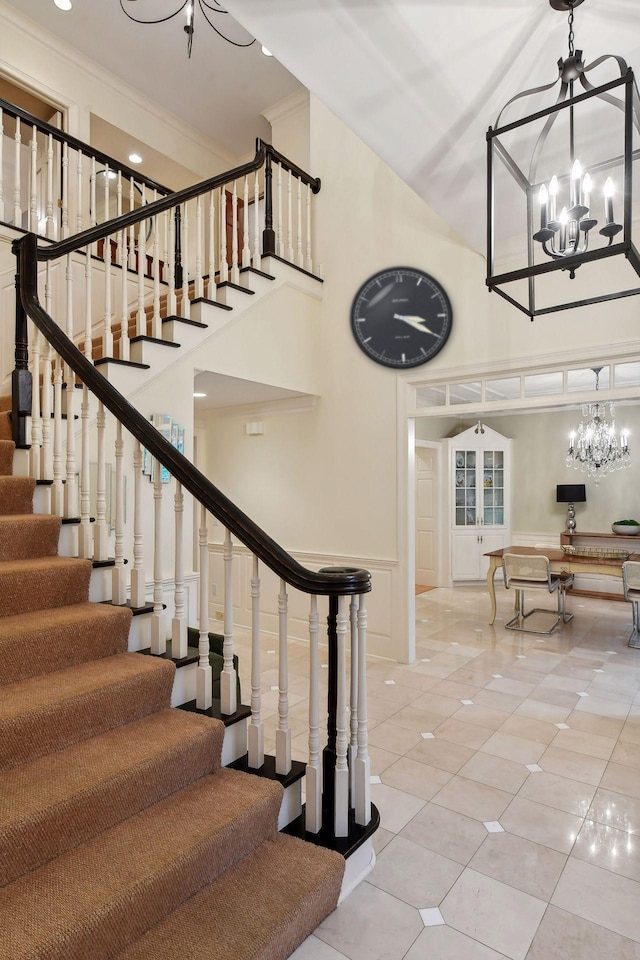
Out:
3.20
